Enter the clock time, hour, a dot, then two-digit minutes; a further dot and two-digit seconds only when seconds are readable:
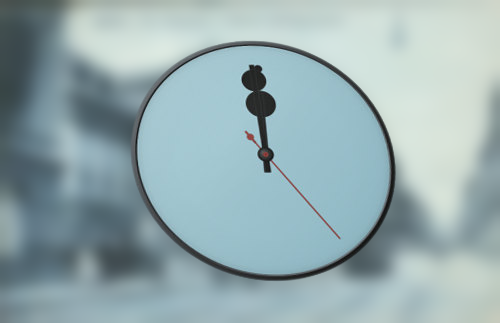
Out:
11.59.24
